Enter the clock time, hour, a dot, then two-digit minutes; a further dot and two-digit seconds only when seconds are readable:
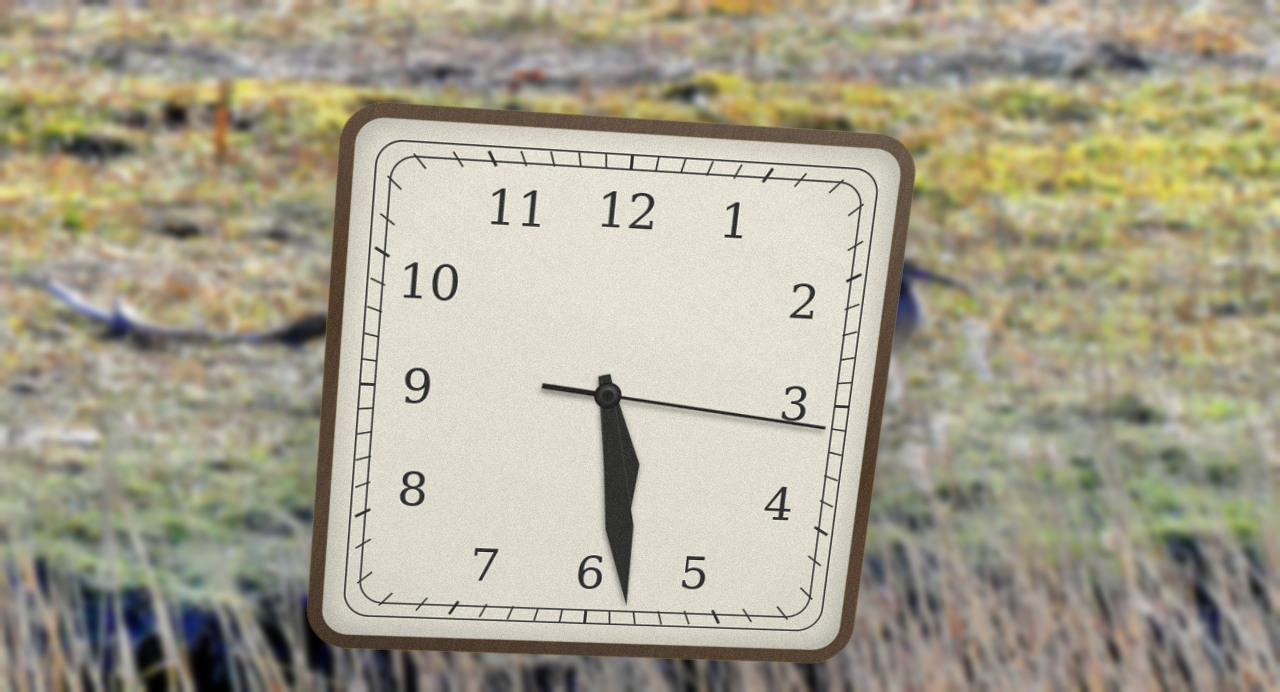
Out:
5.28.16
